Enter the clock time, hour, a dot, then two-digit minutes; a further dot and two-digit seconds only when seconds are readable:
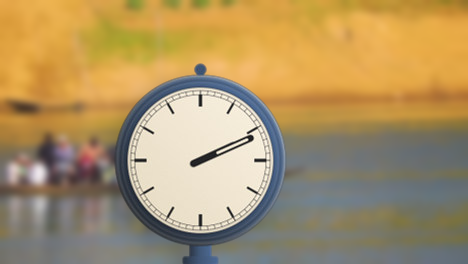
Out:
2.11
